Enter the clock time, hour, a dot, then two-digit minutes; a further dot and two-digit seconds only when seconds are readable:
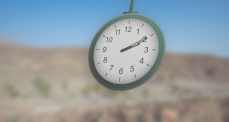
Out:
2.10
